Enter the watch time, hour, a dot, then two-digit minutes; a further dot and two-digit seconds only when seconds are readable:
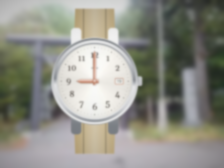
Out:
9.00
